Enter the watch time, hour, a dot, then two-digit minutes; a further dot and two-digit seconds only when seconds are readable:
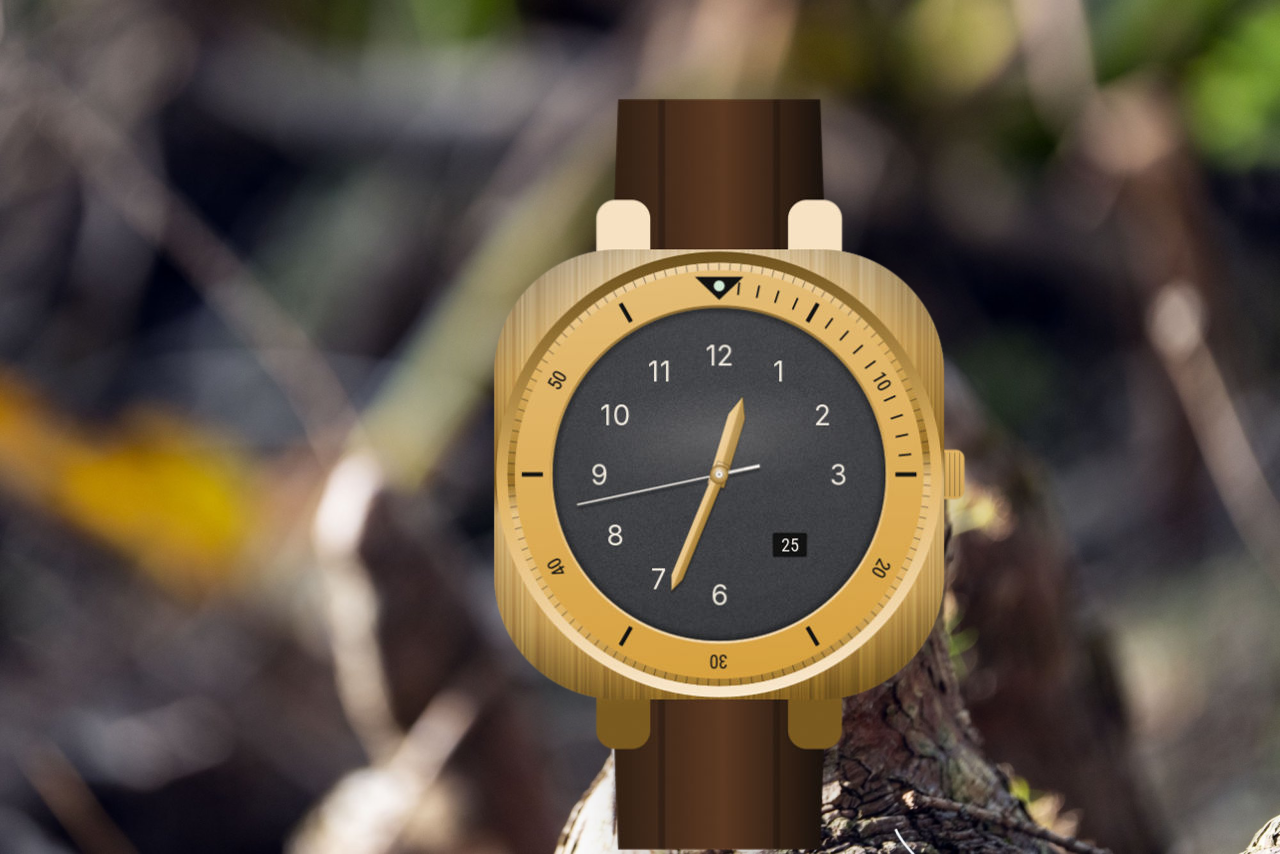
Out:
12.33.43
